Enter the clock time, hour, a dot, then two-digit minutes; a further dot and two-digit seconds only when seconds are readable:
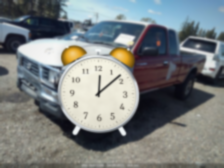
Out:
12.08
